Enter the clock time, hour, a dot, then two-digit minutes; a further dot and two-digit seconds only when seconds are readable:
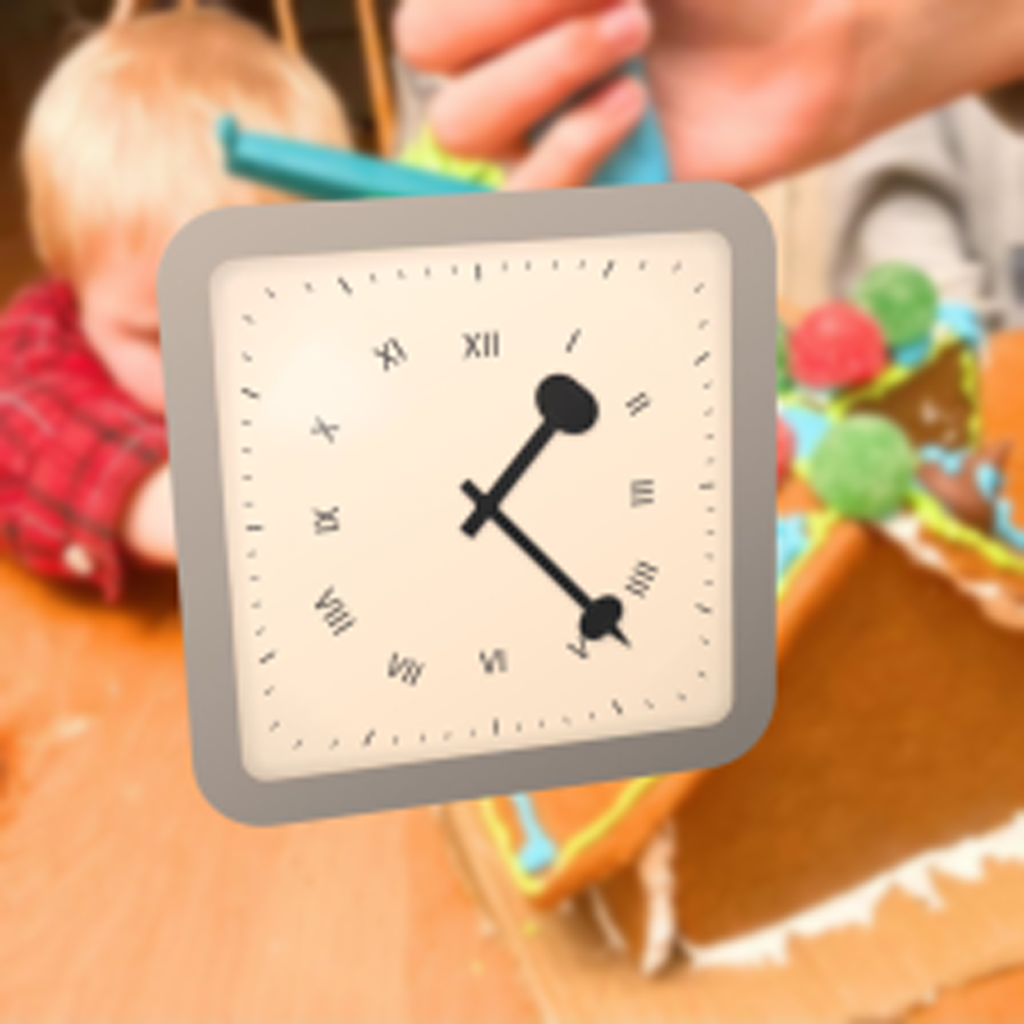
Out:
1.23
